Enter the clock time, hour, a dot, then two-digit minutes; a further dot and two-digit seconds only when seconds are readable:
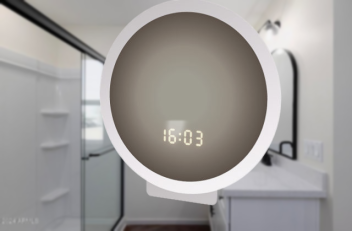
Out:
16.03
